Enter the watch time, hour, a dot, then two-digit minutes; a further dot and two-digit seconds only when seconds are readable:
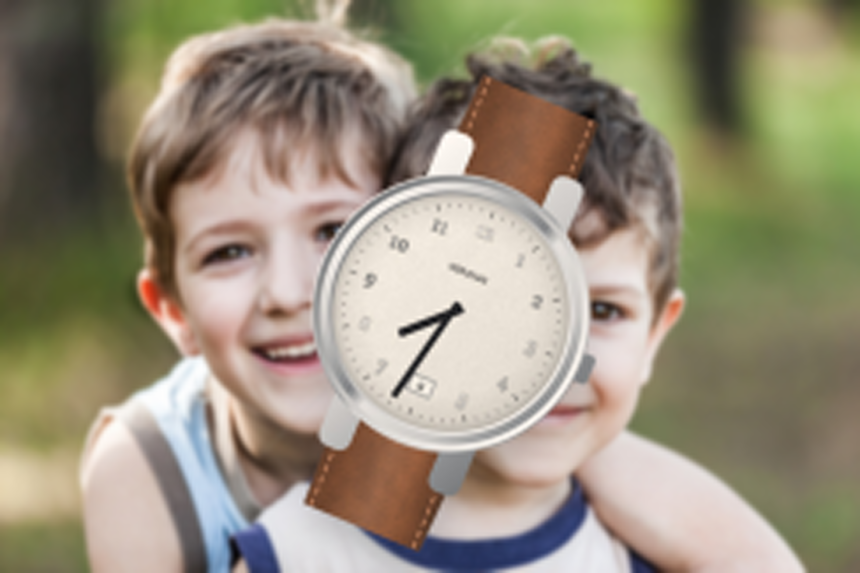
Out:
7.32
